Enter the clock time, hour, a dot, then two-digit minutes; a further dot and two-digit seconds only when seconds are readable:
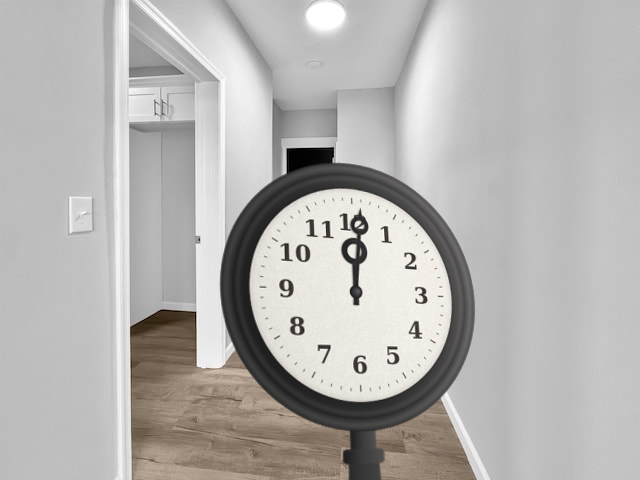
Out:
12.01
